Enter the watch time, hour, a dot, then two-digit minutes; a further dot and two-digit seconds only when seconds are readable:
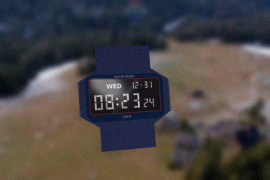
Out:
8.23.24
